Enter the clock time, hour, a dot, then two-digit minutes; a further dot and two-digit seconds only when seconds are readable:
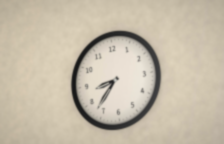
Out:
8.37
